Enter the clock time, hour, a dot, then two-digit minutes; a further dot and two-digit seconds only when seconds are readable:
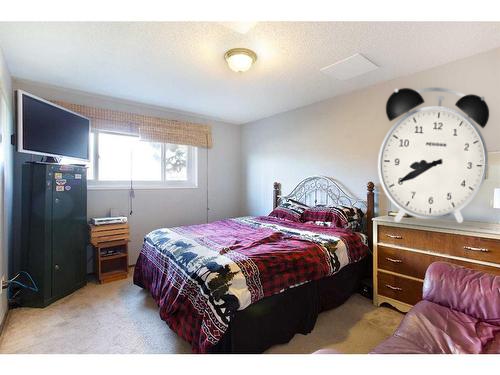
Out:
8.40
